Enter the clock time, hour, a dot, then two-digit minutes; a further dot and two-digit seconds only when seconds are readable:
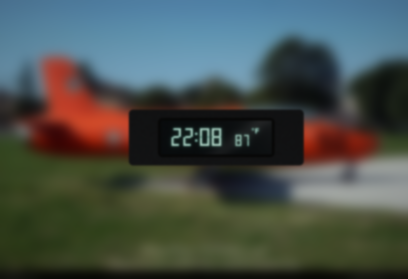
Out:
22.08
